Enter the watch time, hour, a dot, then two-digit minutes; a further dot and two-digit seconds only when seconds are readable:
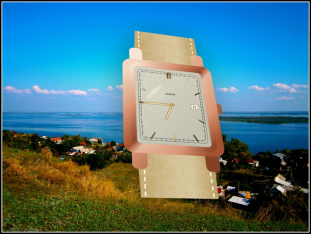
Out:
6.45
